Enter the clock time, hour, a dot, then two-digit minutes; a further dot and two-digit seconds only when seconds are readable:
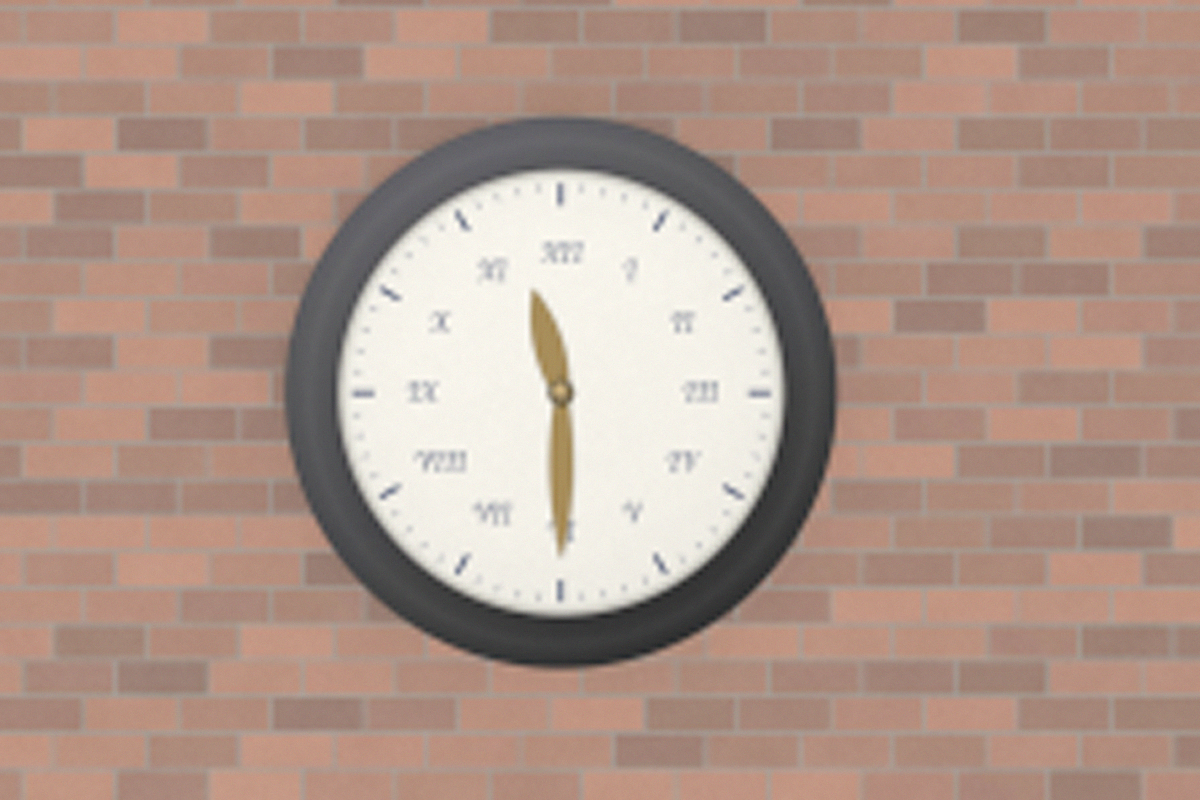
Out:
11.30
